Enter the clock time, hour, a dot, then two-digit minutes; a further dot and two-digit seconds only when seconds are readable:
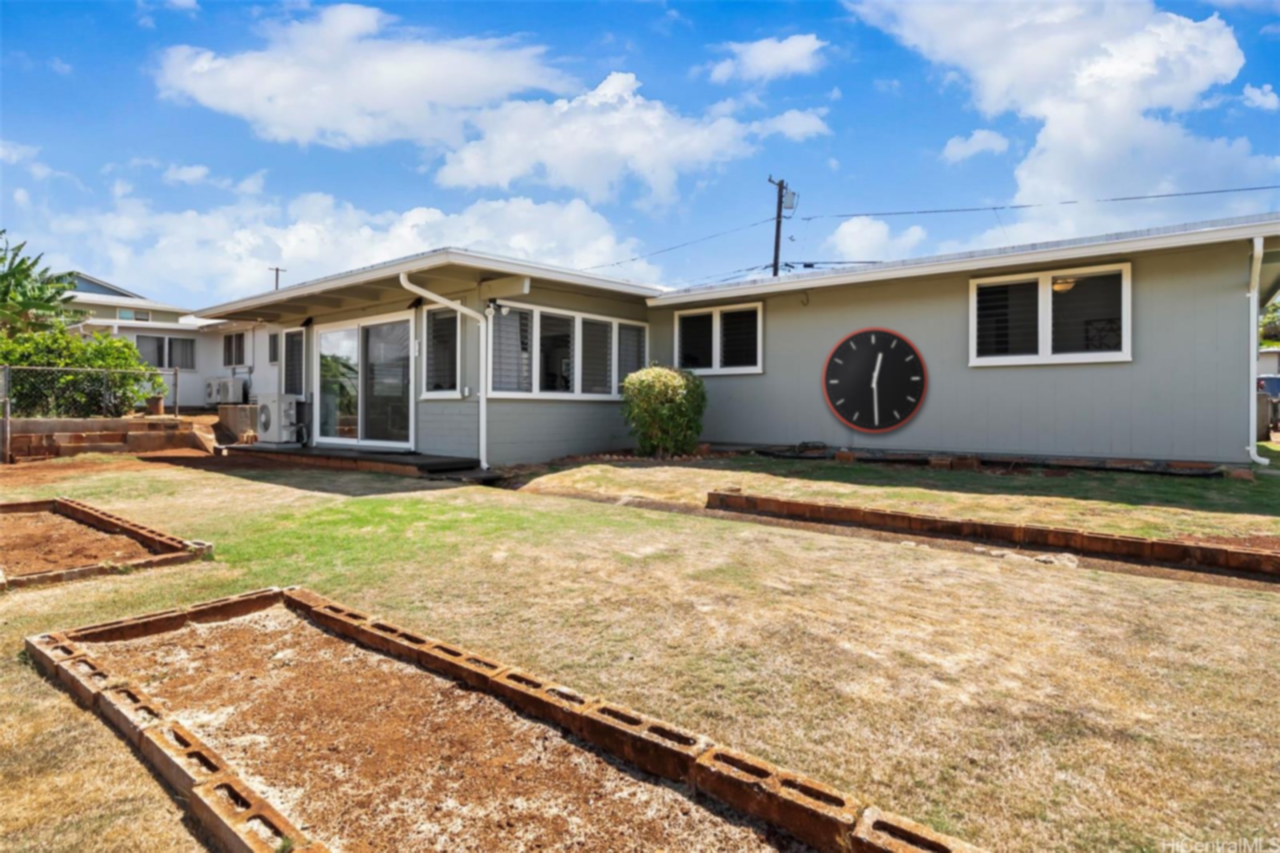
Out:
12.30
